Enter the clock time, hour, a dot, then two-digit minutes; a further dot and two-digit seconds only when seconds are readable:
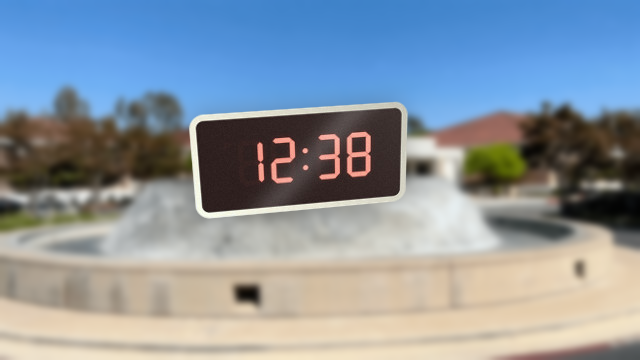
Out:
12.38
